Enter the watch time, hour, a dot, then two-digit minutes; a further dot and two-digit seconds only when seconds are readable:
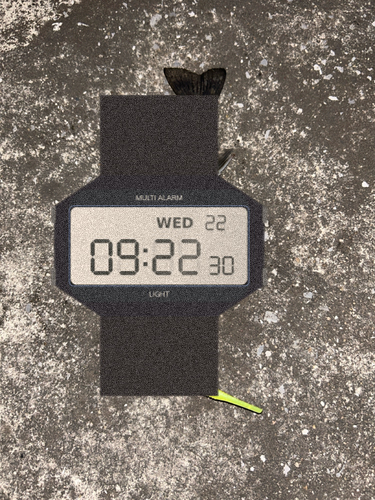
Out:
9.22.30
